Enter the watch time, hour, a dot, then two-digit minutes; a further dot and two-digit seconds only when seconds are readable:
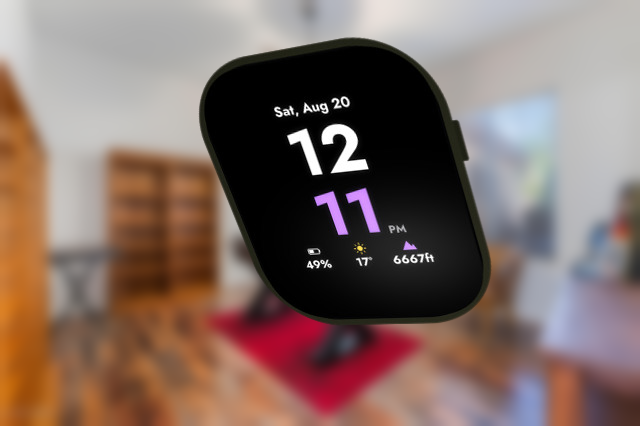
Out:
12.11
